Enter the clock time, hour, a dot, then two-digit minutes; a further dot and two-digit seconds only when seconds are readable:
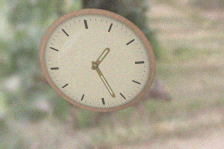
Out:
1.27
